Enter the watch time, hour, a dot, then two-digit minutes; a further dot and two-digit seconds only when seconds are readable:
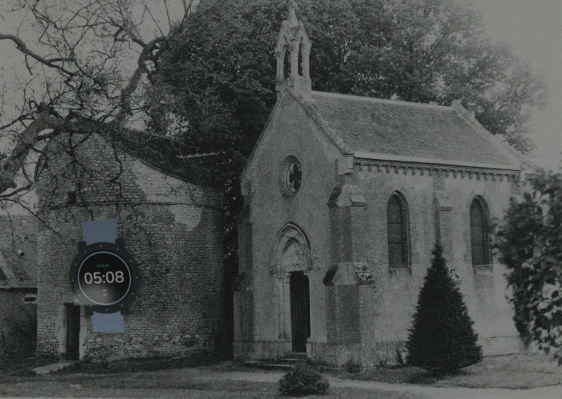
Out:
5.08
